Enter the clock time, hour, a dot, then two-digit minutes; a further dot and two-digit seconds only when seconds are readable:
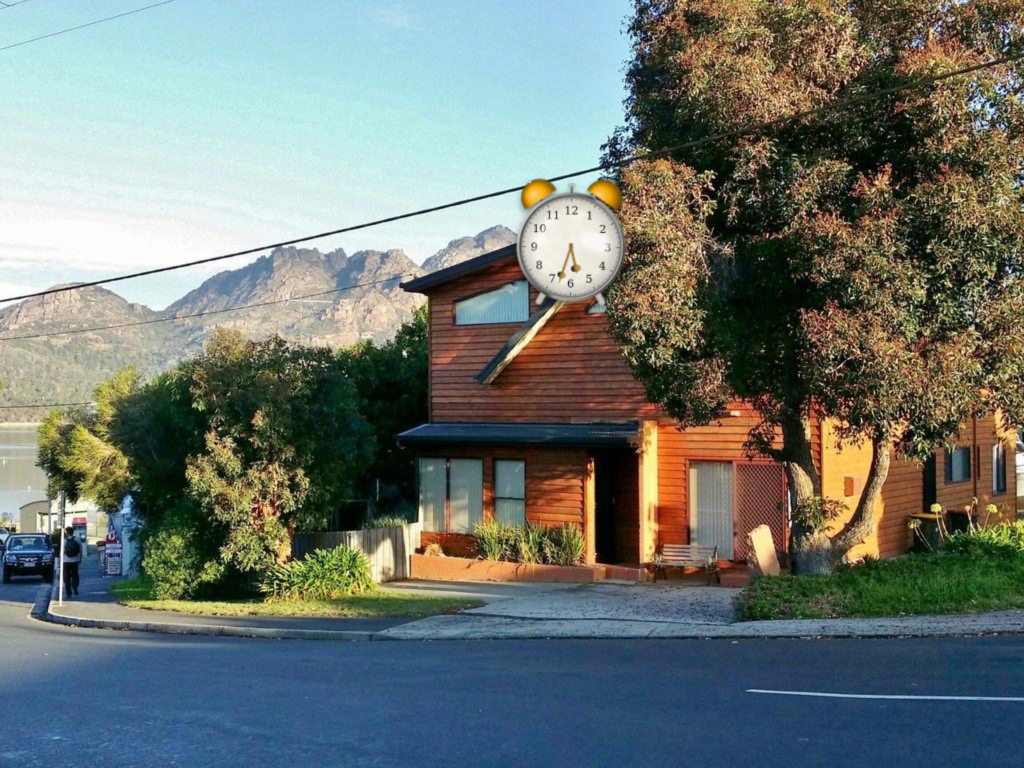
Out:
5.33
